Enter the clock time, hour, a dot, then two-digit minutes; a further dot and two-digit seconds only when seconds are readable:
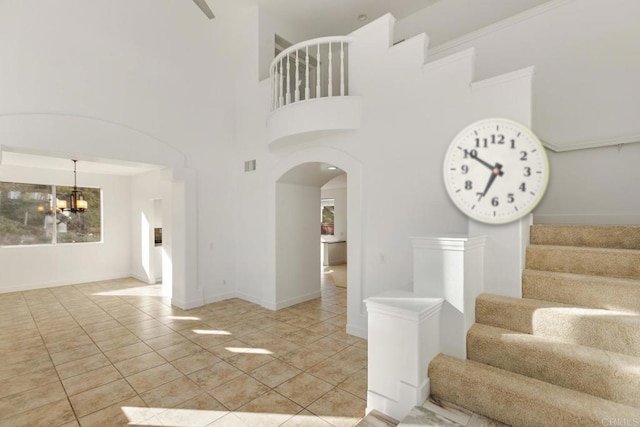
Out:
6.50
